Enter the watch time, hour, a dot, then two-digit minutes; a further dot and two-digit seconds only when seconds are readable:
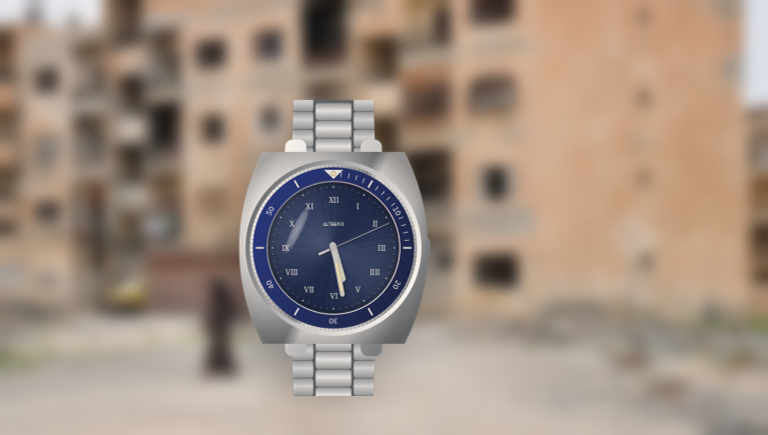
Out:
5.28.11
